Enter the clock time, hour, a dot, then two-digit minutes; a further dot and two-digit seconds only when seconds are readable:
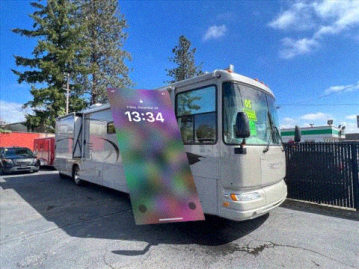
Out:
13.34
